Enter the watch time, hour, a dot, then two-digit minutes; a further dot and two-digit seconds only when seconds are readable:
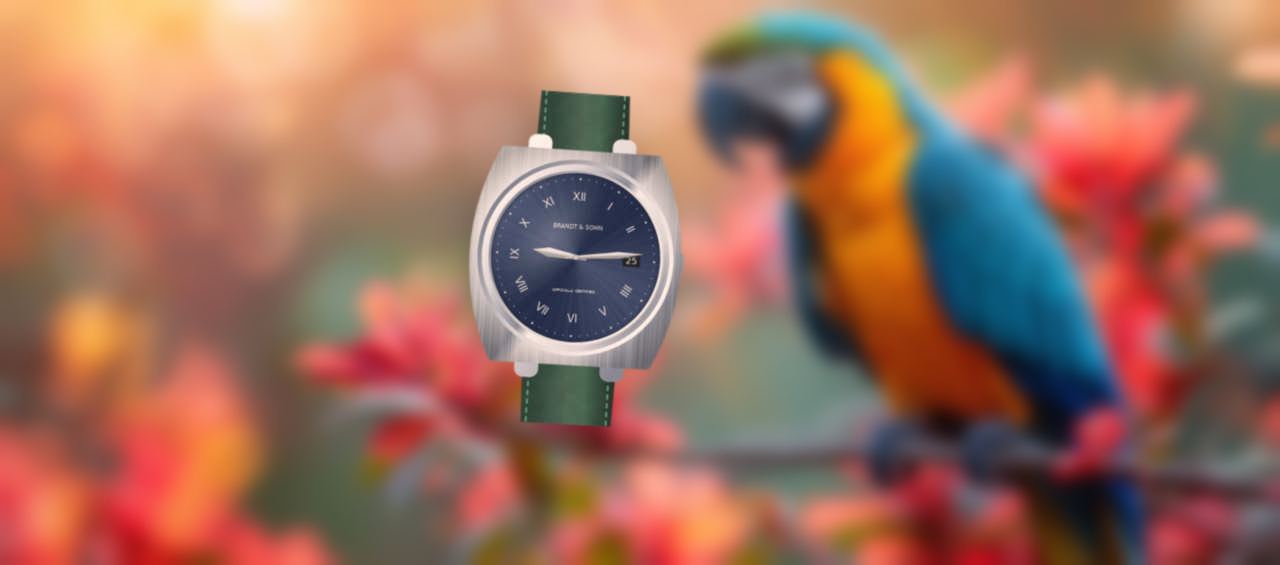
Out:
9.14
